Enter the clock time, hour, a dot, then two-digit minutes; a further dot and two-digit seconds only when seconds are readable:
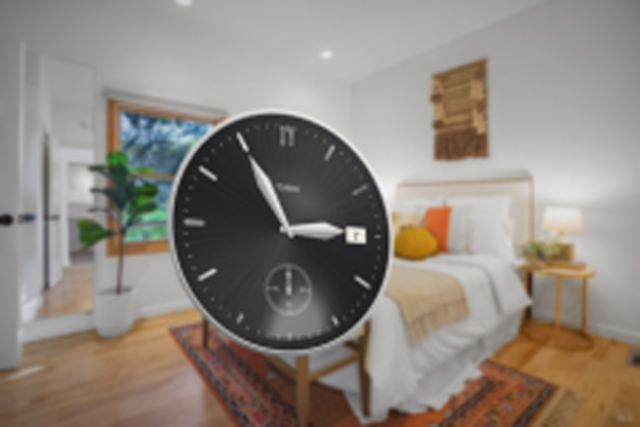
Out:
2.55
